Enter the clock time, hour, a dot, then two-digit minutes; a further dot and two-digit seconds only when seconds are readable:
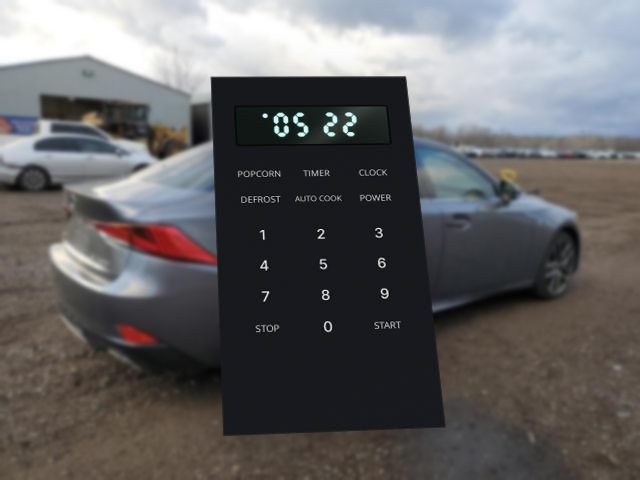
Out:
5.22
